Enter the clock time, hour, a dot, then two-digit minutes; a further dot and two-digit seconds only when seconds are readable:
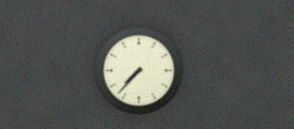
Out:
7.37
